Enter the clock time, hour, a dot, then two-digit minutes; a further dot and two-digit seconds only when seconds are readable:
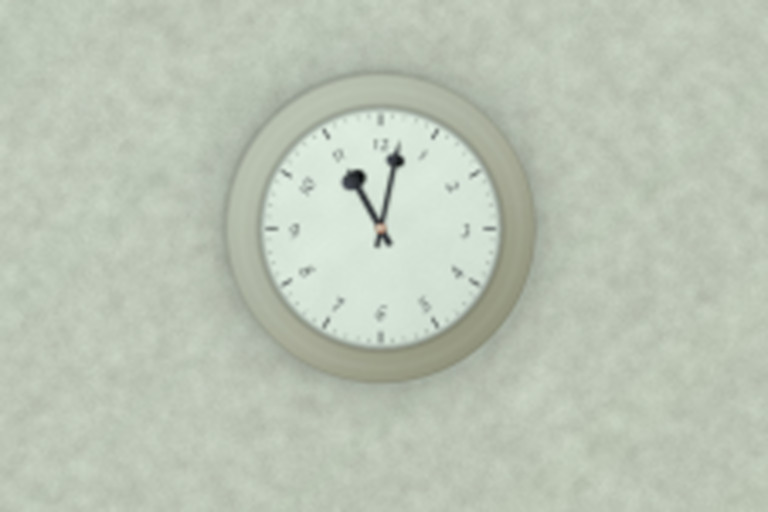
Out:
11.02
